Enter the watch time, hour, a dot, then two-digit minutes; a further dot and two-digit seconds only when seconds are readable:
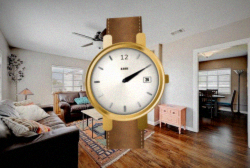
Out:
2.10
